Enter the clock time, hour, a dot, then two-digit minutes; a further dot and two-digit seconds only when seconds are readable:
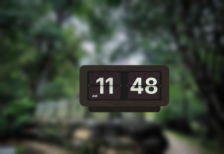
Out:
11.48
